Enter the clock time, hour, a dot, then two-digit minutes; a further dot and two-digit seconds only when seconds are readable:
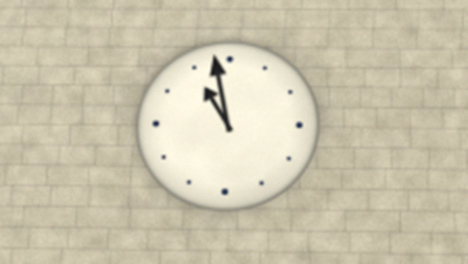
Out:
10.58
